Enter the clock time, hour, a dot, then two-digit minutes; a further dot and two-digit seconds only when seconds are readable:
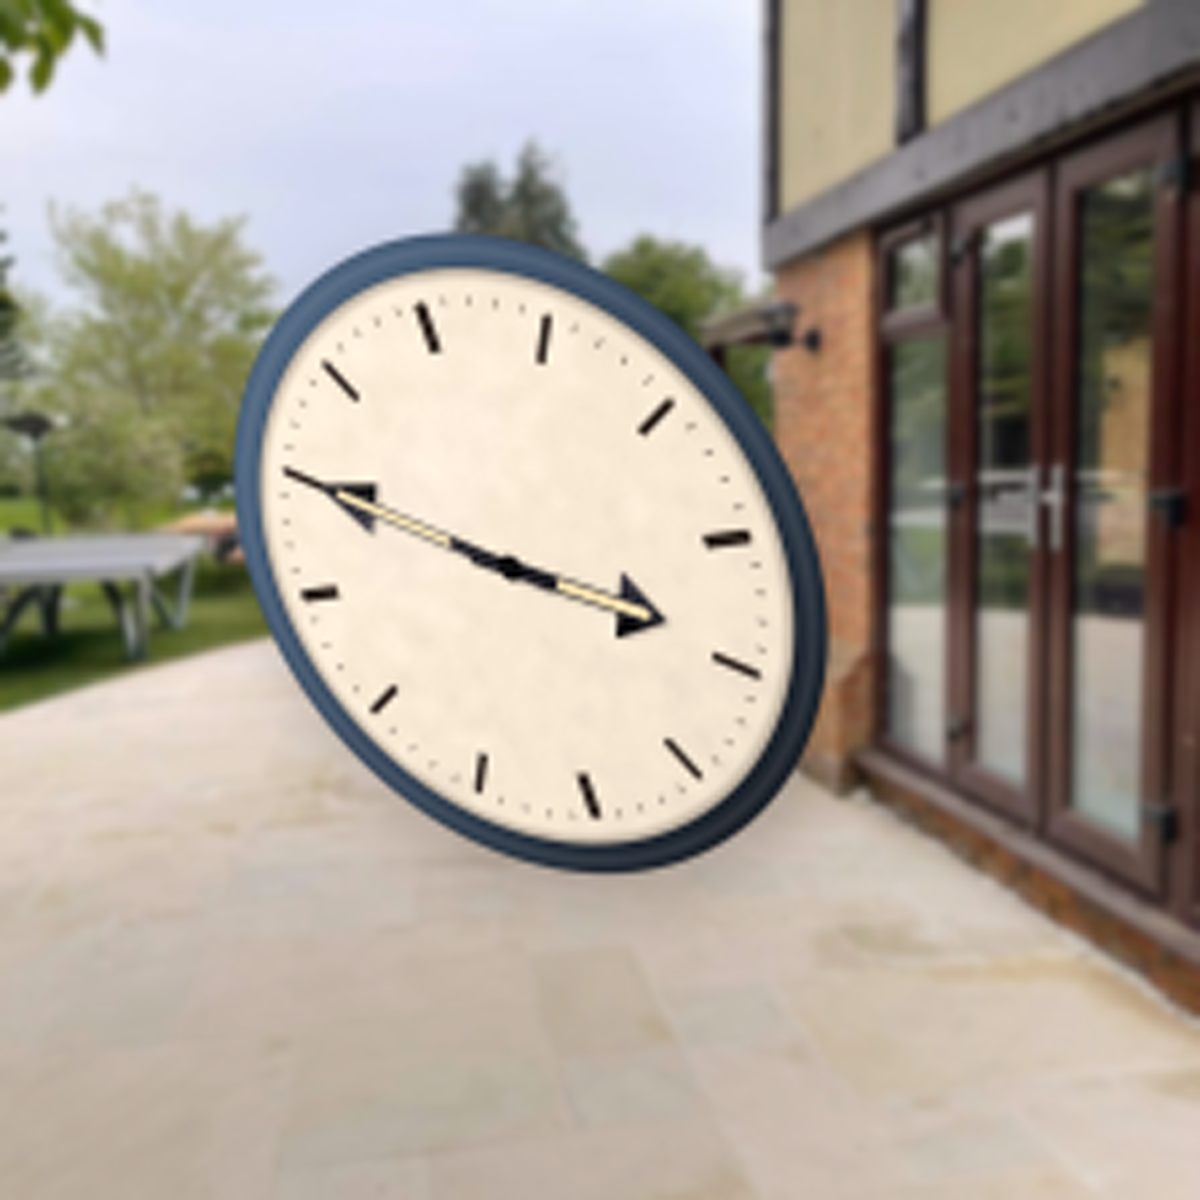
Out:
3.50
